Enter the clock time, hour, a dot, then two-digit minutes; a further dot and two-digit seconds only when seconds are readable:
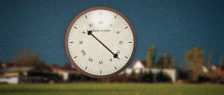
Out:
10.22
